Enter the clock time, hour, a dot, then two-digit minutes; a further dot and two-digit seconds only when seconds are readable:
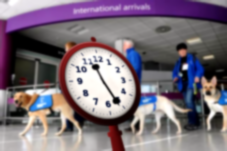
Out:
11.26
